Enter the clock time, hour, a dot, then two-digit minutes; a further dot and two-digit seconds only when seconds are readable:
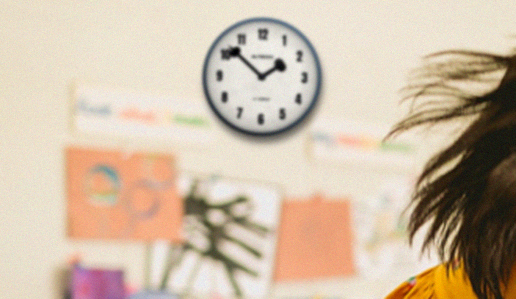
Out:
1.52
